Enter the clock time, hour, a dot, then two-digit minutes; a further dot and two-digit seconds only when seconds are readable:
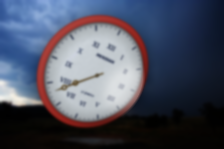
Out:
7.38
